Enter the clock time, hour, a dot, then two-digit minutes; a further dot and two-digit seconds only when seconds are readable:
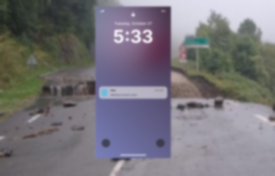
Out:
5.33
